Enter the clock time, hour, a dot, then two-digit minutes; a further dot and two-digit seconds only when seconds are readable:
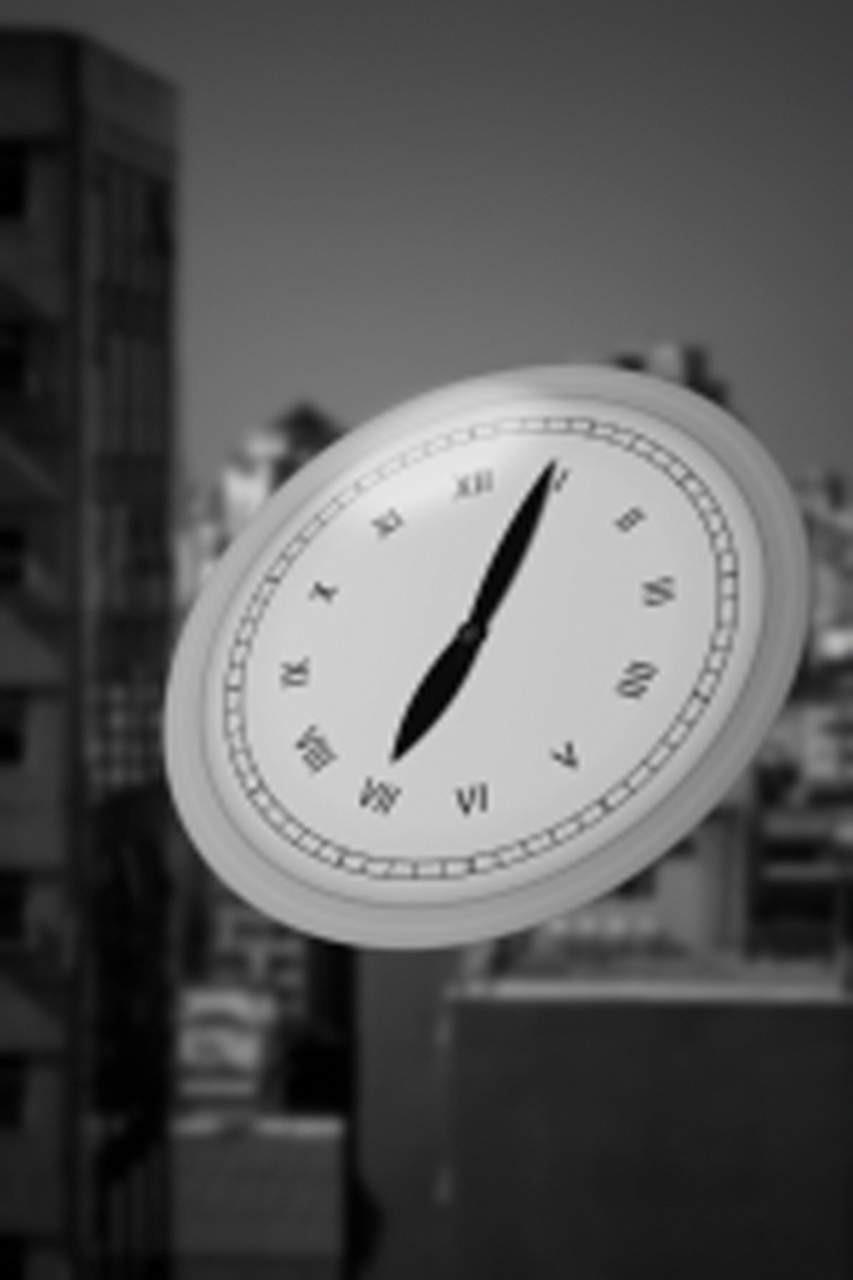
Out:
7.04
